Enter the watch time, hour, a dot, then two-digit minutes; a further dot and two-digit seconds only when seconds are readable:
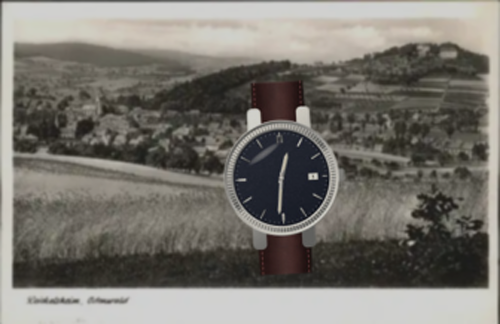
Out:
12.31
